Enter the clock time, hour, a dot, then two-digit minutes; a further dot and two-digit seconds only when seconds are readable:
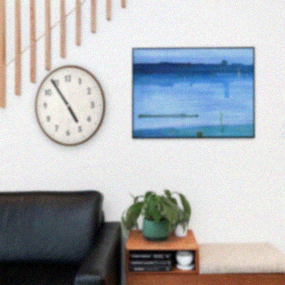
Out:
4.54
